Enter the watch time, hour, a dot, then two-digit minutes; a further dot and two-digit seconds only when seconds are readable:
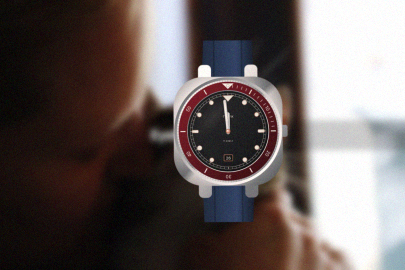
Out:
11.59
